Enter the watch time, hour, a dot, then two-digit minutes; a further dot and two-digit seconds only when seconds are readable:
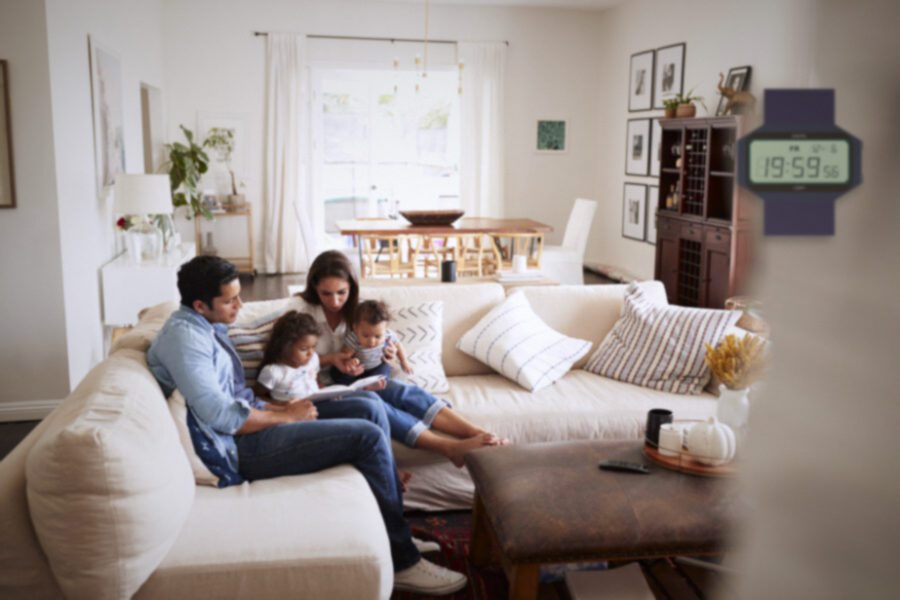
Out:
19.59
